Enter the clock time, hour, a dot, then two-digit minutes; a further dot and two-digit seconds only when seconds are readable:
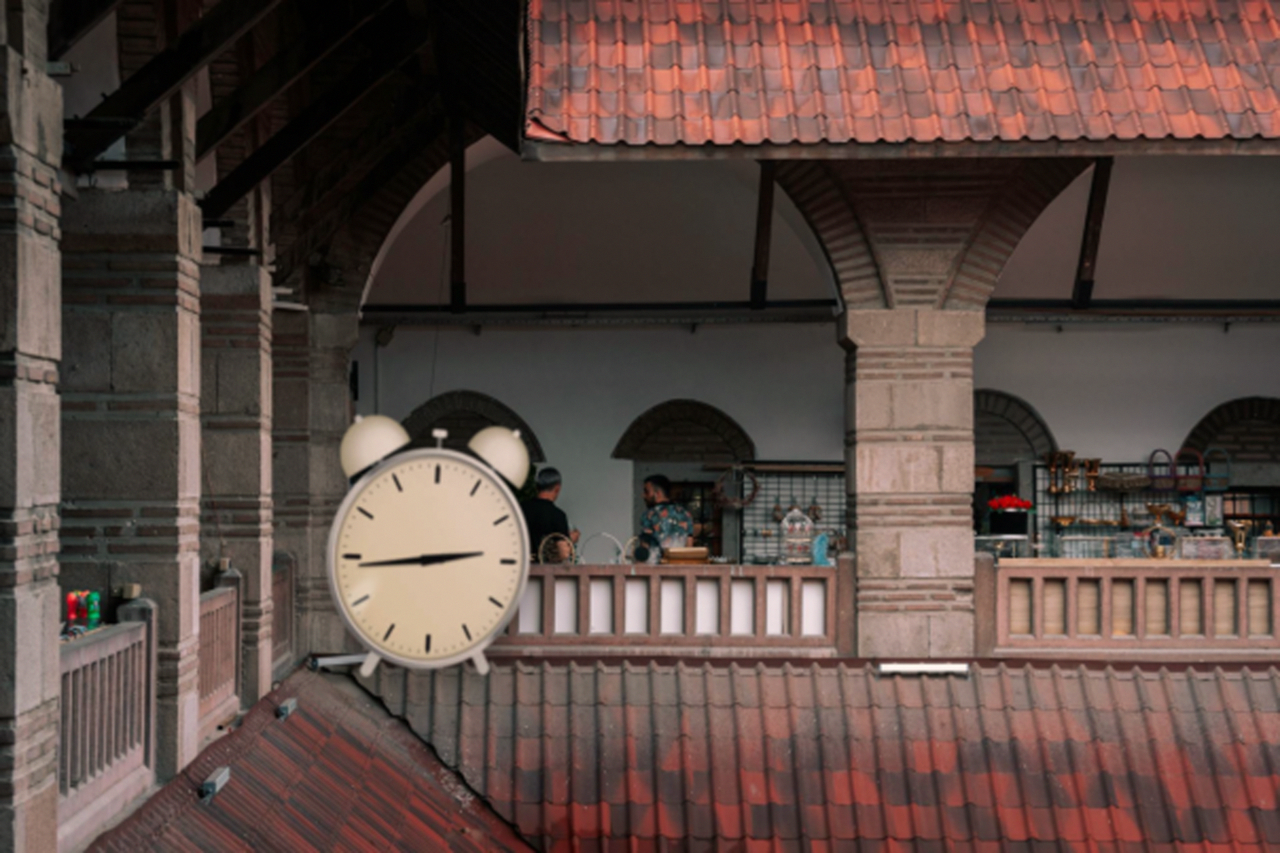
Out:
2.44
